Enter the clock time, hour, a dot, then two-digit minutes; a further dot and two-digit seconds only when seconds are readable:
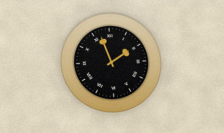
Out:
1.57
